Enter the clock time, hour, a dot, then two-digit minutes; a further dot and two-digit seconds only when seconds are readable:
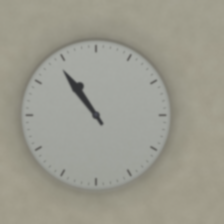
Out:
10.54
